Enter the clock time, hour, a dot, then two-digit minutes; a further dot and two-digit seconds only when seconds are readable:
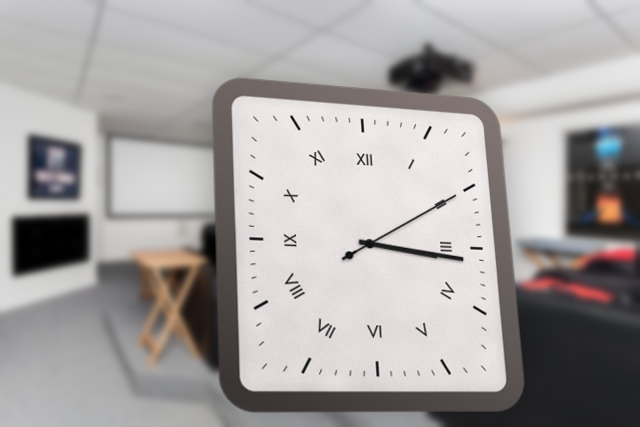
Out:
3.16.10
